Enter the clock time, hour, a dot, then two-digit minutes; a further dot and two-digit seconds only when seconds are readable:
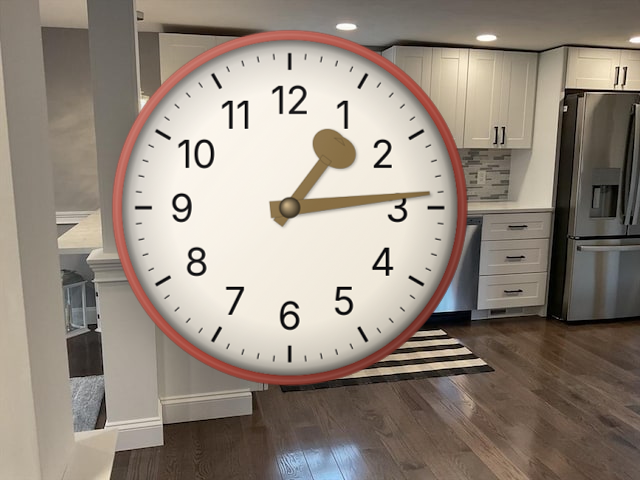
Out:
1.14
